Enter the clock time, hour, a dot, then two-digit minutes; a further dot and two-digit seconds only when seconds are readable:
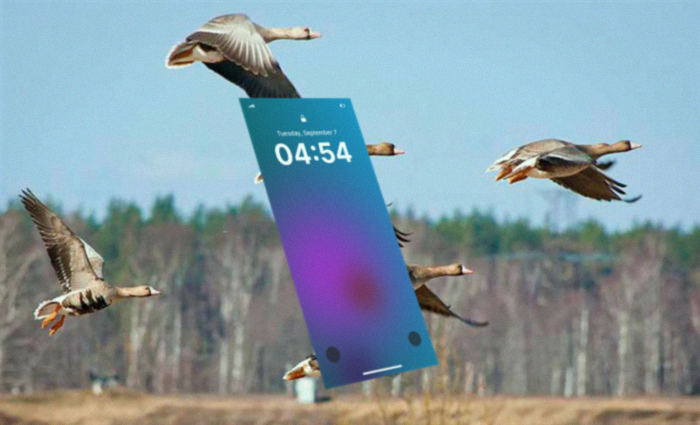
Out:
4.54
